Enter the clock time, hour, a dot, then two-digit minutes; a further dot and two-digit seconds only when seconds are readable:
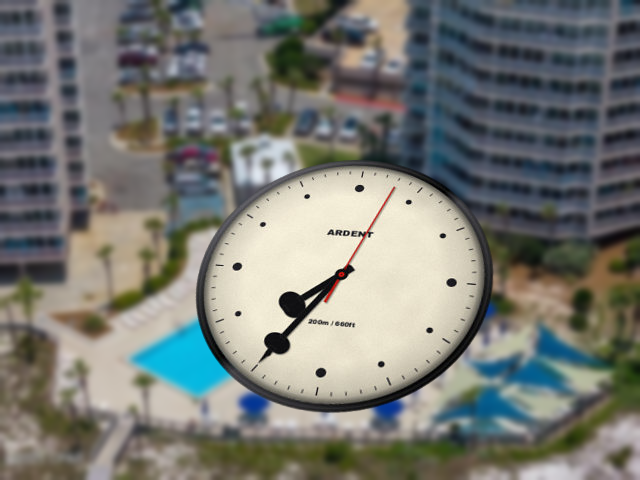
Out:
7.35.03
